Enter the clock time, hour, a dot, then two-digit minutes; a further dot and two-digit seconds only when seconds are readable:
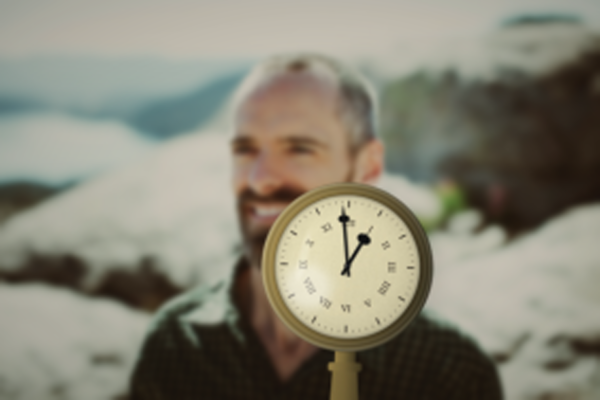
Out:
12.59
